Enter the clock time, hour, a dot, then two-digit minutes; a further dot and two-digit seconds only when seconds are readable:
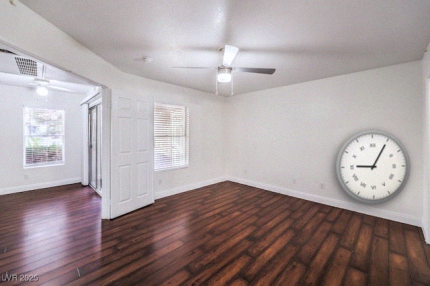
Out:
9.05
